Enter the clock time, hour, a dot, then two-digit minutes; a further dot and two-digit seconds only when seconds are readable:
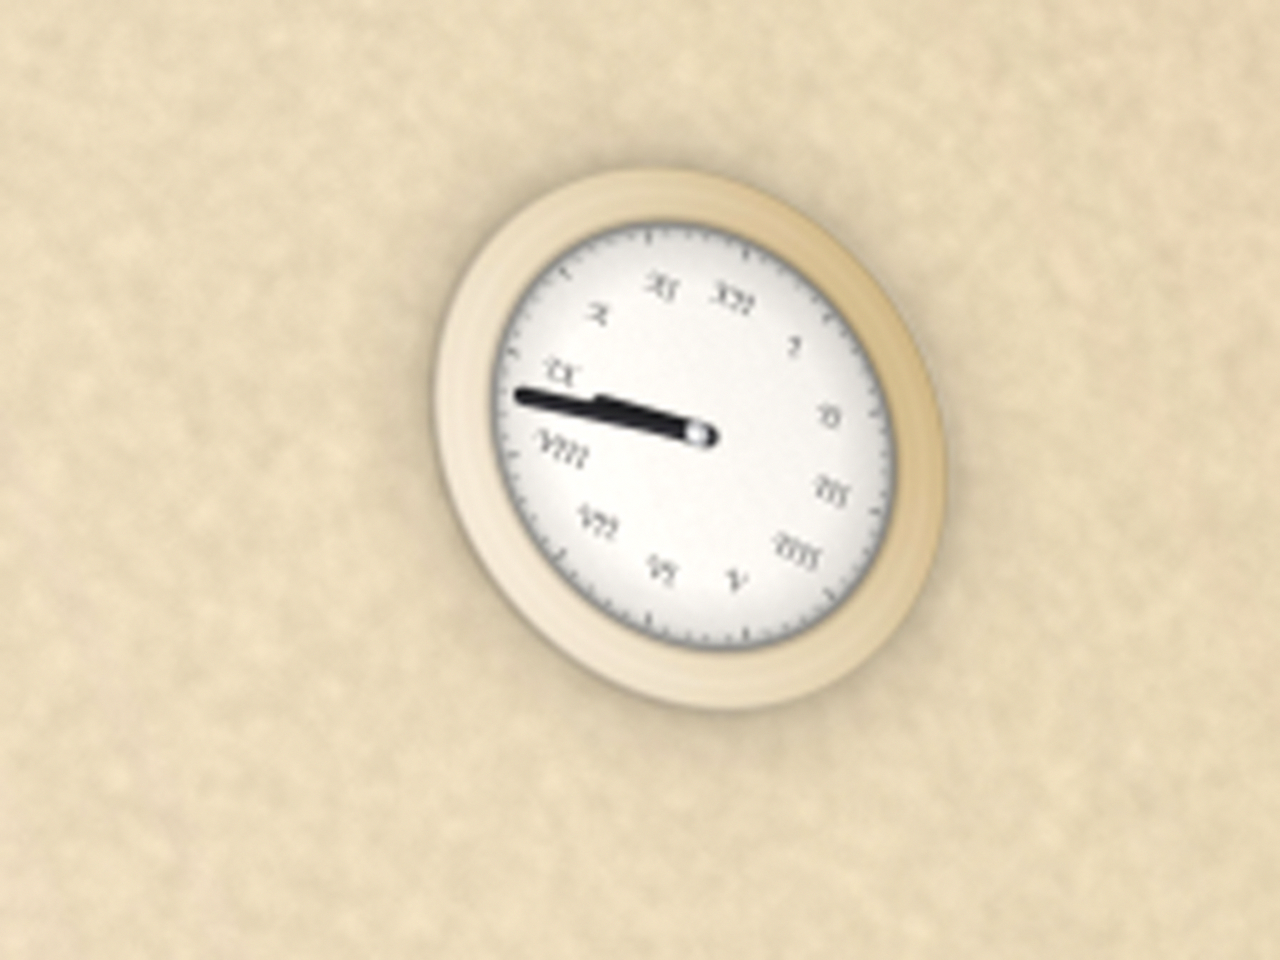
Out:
8.43
